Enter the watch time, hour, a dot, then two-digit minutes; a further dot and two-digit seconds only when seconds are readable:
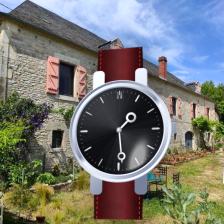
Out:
1.29
